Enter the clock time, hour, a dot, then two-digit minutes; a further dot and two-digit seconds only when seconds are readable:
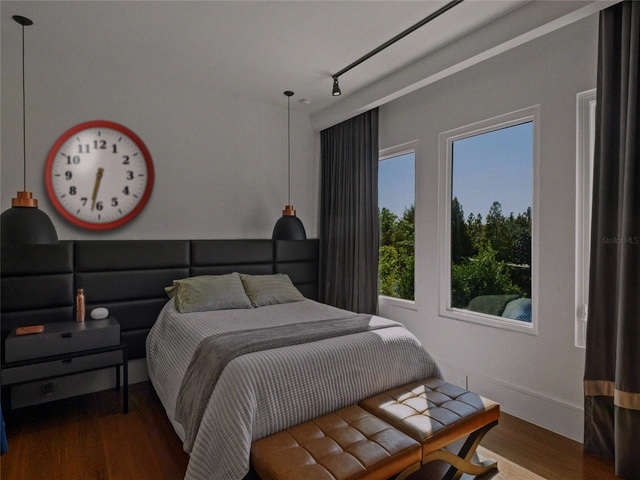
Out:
6.32
